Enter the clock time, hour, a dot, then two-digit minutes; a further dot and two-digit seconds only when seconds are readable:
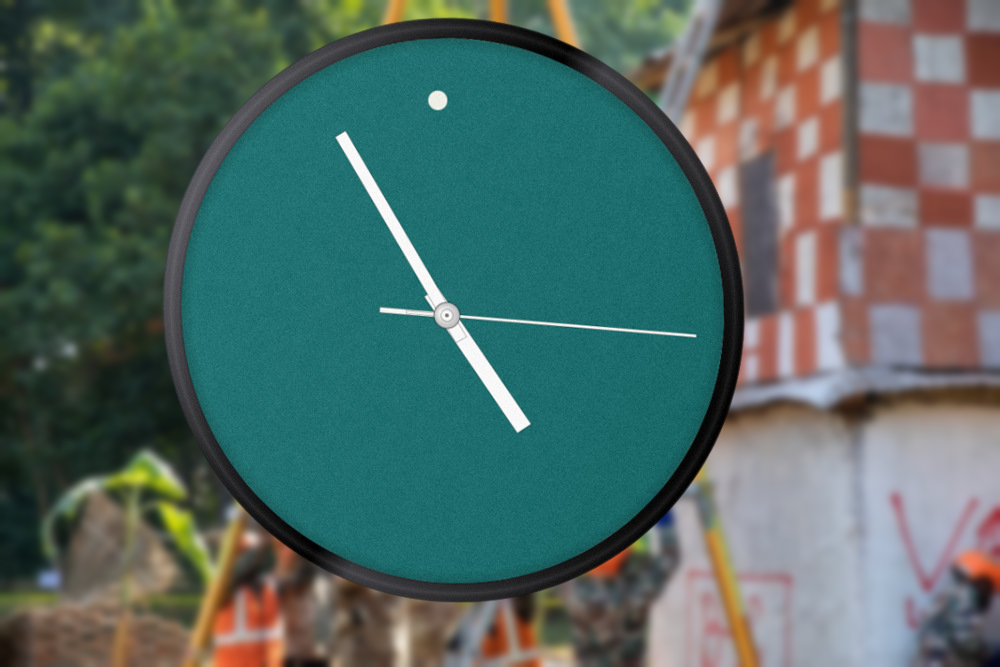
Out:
4.55.16
